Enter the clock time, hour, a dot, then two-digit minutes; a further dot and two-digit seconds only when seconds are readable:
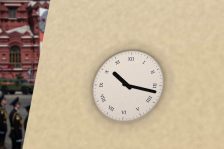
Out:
10.17
